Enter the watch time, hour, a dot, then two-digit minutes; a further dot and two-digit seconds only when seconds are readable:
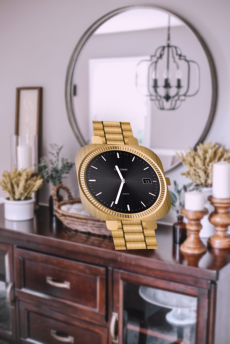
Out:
11.34
